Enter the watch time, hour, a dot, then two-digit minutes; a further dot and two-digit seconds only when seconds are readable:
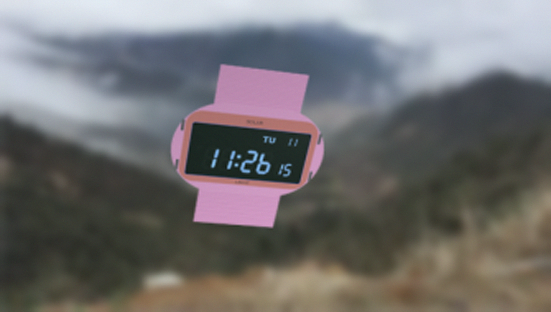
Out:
11.26.15
